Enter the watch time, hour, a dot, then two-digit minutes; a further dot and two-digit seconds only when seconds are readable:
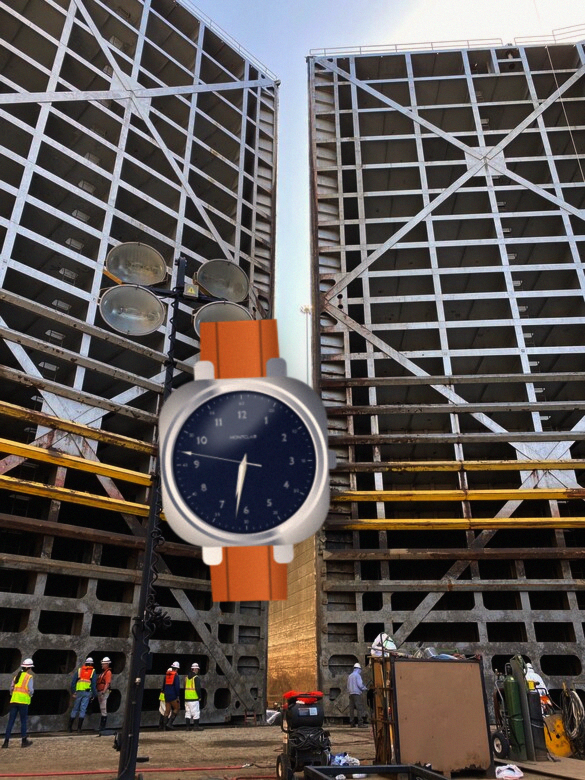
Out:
6.31.47
